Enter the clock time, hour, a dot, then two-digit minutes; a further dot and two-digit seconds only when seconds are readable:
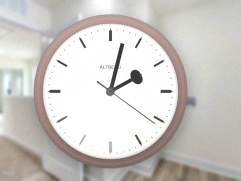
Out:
2.02.21
